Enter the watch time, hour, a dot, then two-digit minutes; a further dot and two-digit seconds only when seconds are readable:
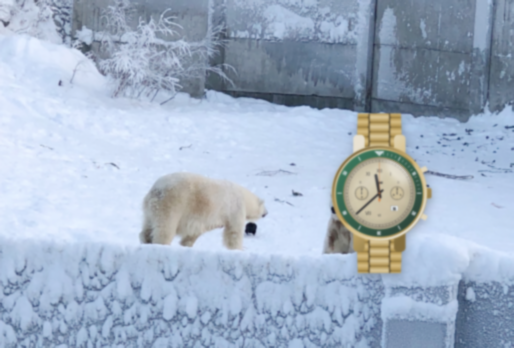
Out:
11.38
